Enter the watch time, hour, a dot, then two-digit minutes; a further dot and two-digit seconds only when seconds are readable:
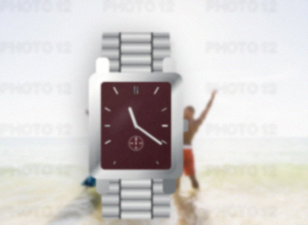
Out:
11.21
